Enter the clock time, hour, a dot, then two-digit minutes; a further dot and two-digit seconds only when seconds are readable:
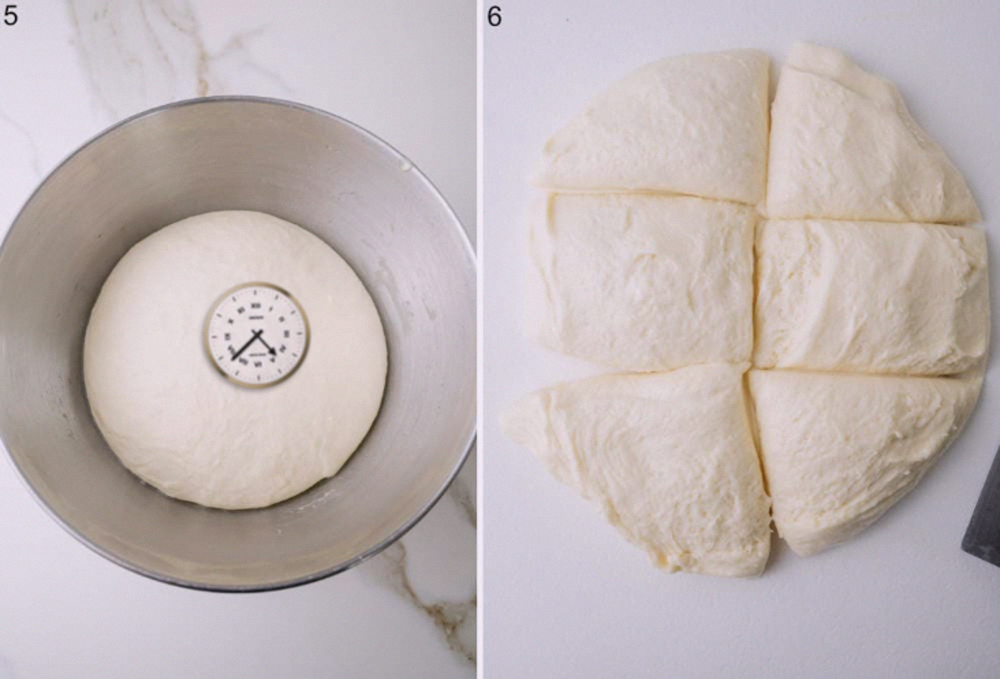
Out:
4.38
